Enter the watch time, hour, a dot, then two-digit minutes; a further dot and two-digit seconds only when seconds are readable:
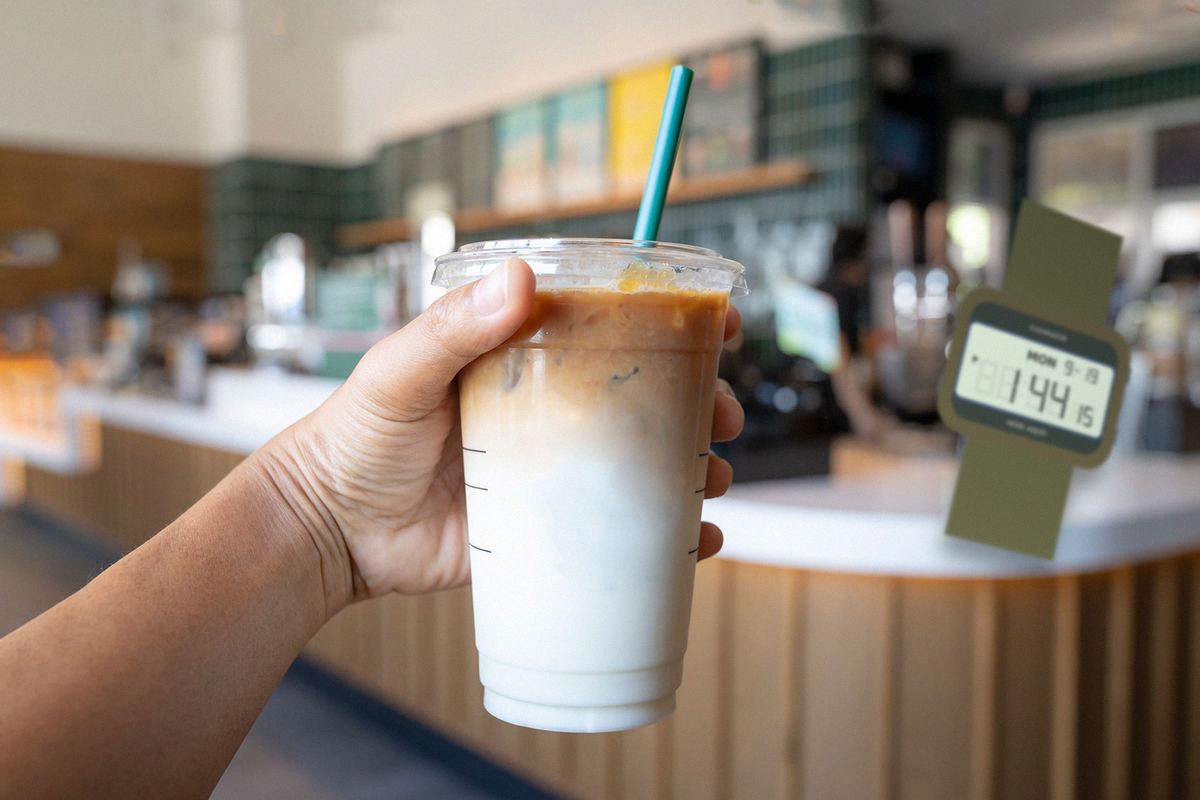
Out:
1.44.15
